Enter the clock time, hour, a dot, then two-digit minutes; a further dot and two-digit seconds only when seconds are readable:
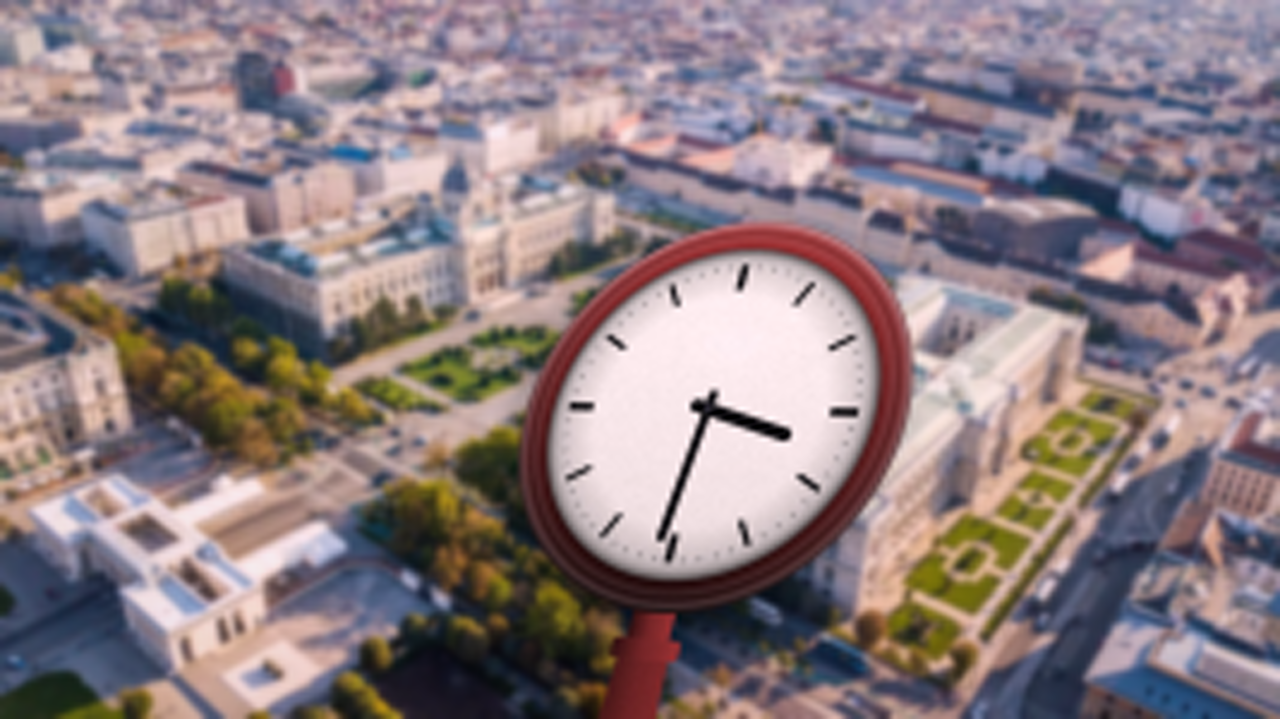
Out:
3.31
